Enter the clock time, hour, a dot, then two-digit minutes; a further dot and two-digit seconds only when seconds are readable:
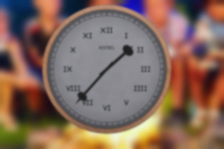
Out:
1.37
